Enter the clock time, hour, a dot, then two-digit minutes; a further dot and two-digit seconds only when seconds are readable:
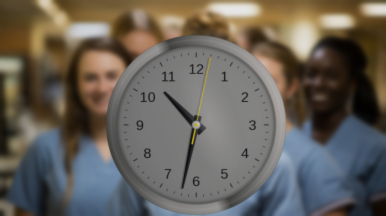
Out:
10.32.02
